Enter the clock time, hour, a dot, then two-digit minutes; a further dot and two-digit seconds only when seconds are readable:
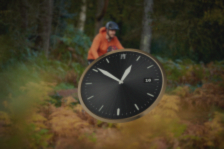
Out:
12.51
